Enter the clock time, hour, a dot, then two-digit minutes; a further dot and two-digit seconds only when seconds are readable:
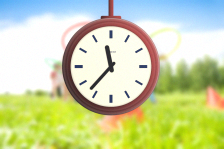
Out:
11.37
